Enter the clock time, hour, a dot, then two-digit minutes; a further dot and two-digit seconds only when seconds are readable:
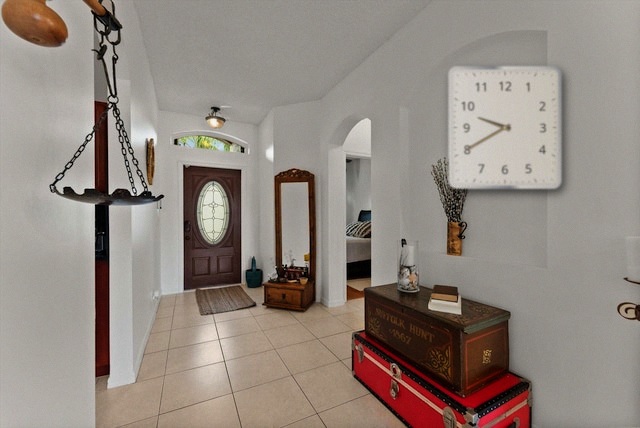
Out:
9.40
